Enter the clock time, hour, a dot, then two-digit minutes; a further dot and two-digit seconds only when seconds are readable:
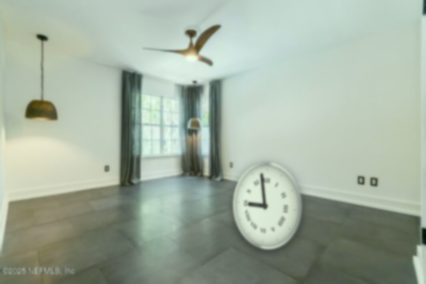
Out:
8.58
